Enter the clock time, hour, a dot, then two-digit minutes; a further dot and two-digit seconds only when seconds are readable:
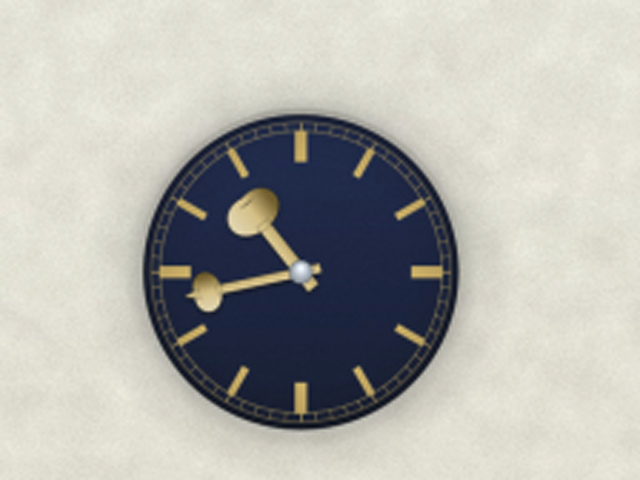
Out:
10.43
